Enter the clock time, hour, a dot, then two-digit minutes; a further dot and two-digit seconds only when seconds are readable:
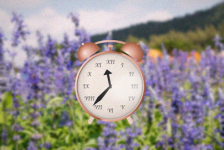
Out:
11.37
